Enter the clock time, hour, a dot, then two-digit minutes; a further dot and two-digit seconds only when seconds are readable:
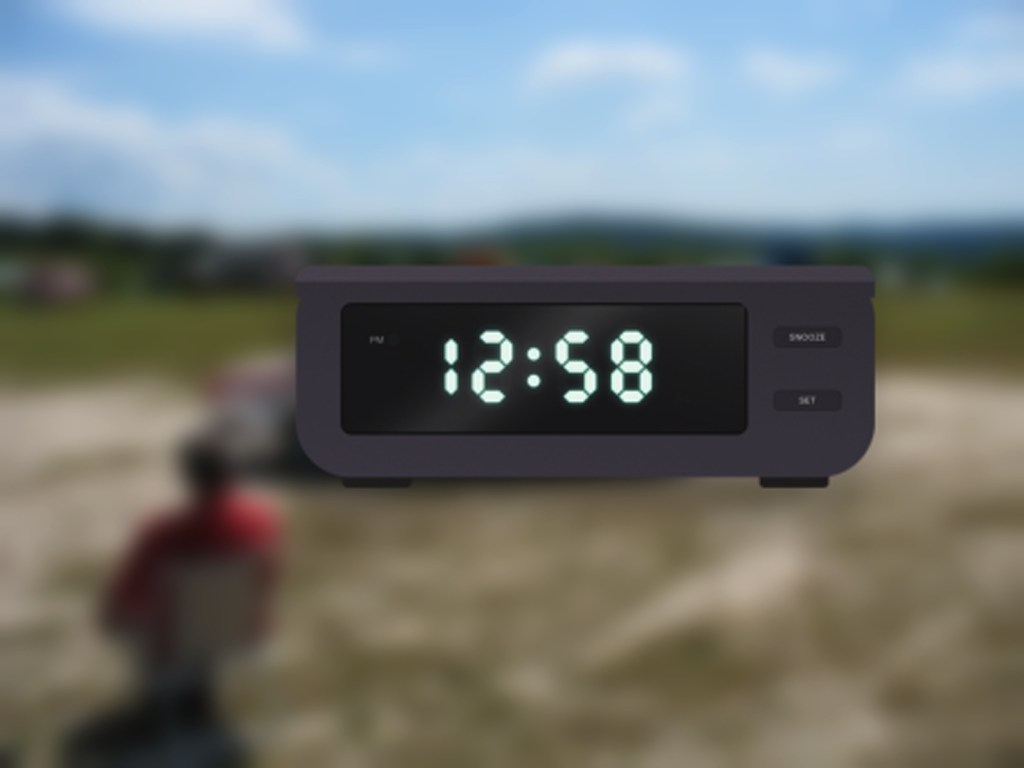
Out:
12.58
